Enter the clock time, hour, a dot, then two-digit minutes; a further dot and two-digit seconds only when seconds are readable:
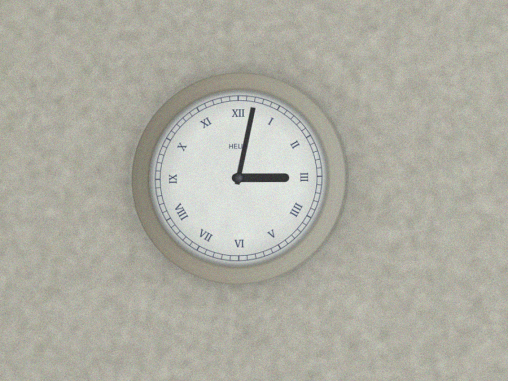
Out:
3.02
